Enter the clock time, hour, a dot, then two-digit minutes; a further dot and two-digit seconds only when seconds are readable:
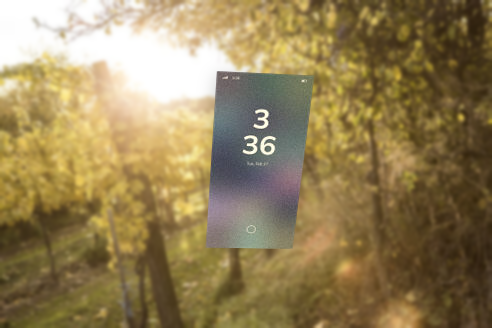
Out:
3.36
